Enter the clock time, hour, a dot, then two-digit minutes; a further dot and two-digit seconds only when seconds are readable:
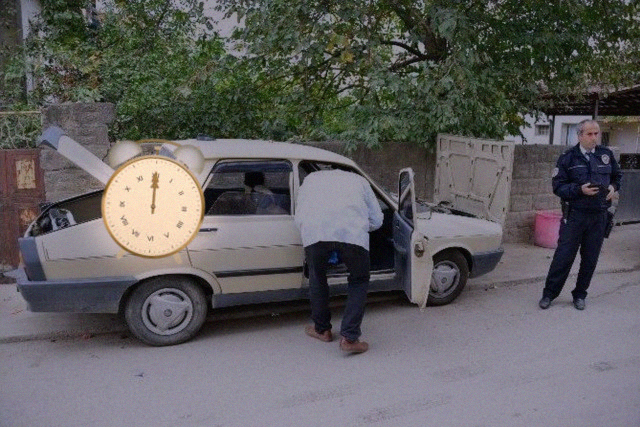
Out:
12.00
